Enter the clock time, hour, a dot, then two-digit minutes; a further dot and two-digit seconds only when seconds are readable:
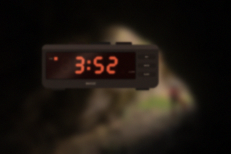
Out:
3.52
